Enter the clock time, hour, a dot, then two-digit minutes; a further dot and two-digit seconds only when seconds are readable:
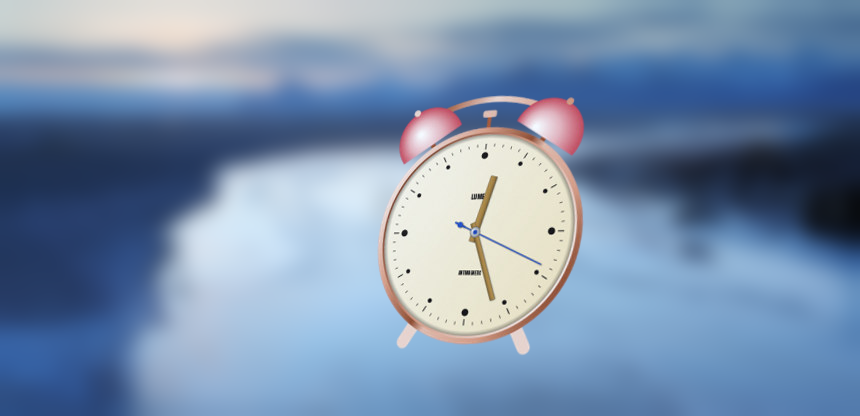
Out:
12.26.19
